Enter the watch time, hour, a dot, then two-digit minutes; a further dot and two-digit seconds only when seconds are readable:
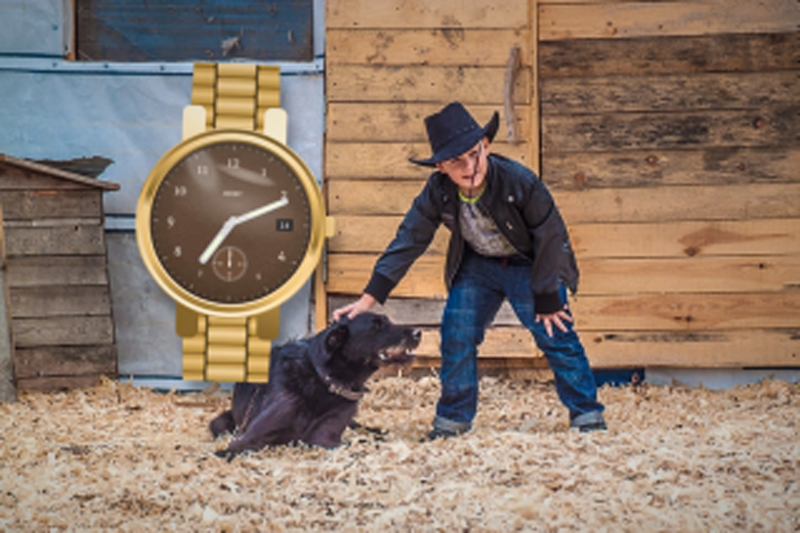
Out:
7.11
